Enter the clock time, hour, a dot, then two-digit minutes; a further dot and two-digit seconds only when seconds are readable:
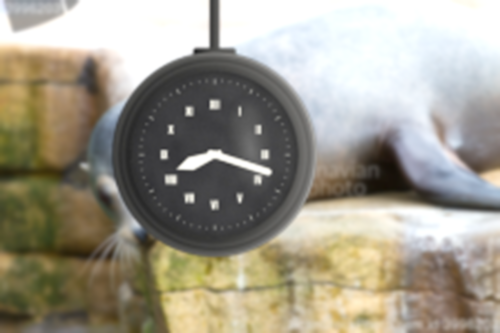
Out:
8.18
